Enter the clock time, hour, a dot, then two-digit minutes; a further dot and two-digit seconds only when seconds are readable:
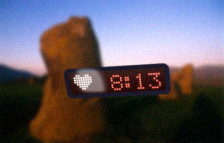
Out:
8.13
